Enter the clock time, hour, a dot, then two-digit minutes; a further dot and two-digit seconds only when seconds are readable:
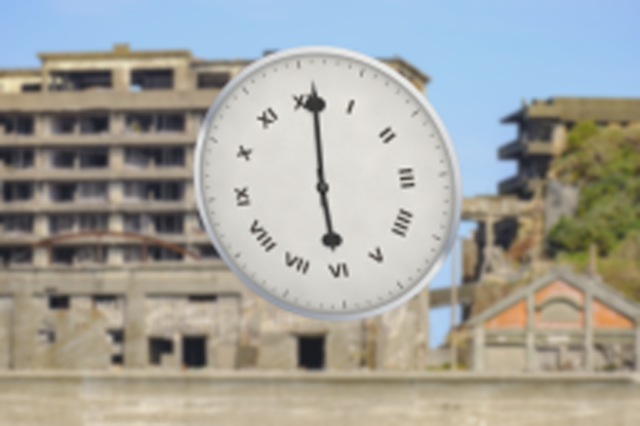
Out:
6.01
